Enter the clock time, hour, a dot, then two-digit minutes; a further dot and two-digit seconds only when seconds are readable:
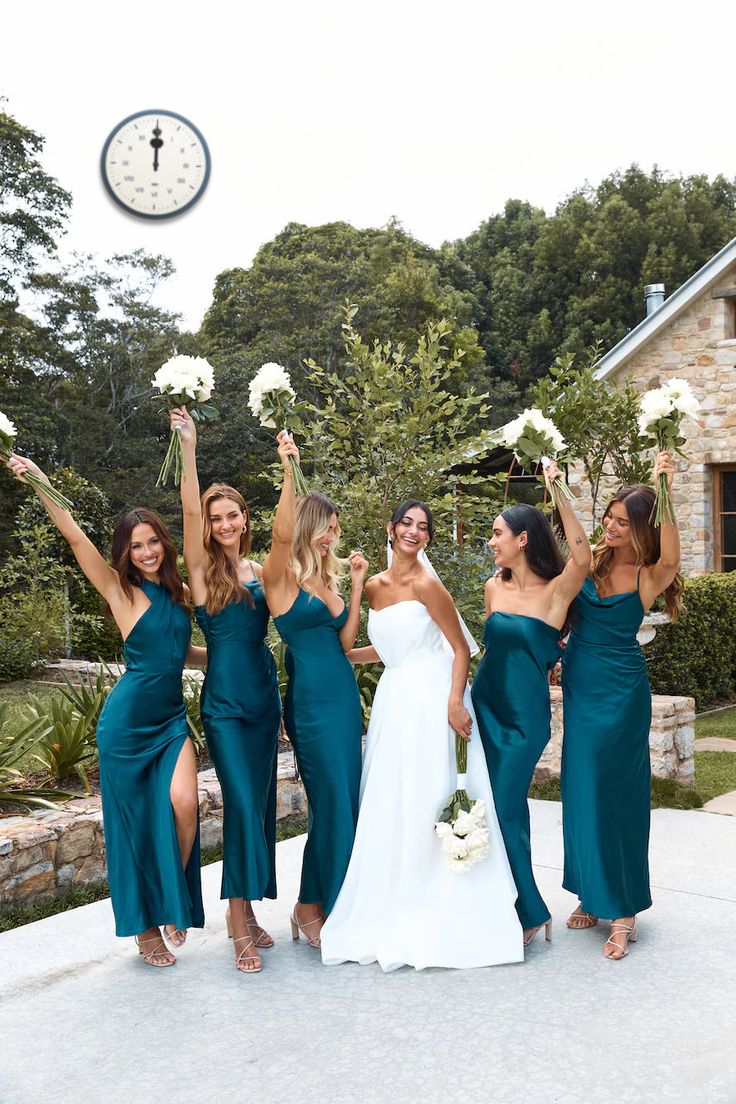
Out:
12.00
